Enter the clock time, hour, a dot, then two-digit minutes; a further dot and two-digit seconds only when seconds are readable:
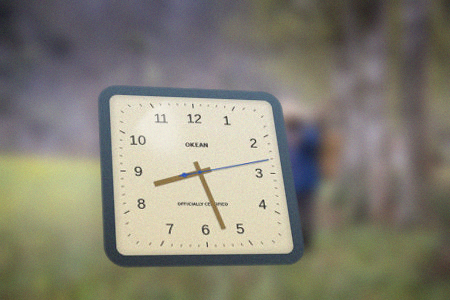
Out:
8.27.13
